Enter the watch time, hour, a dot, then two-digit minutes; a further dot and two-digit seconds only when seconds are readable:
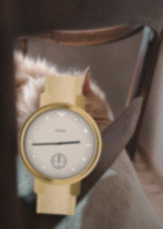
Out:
2.44
